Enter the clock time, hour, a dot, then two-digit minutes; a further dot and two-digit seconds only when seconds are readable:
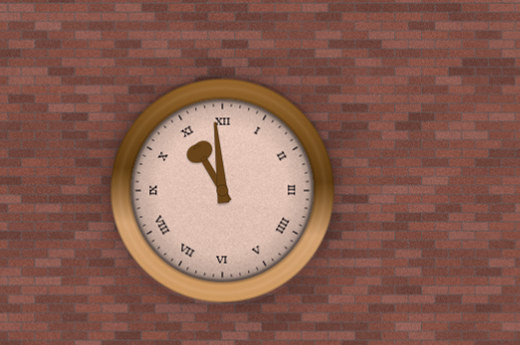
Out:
10.59
